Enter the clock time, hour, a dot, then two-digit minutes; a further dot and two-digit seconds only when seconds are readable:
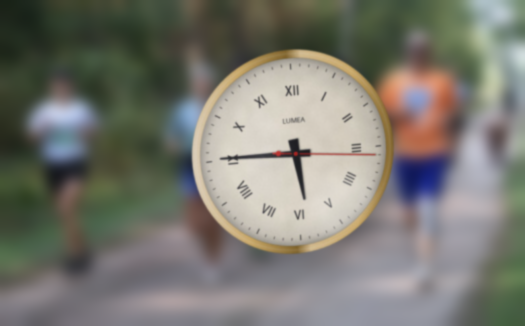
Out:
5.45.16
